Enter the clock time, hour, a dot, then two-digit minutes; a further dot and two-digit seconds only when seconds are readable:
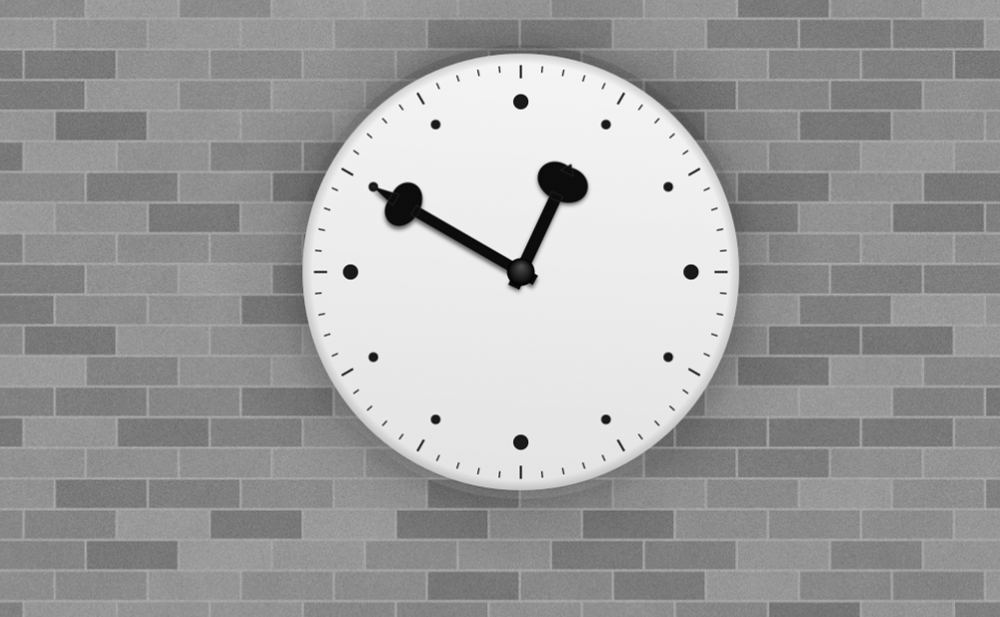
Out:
12.50
